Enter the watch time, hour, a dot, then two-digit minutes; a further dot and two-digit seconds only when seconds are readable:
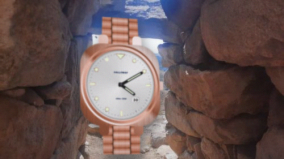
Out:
4.10
